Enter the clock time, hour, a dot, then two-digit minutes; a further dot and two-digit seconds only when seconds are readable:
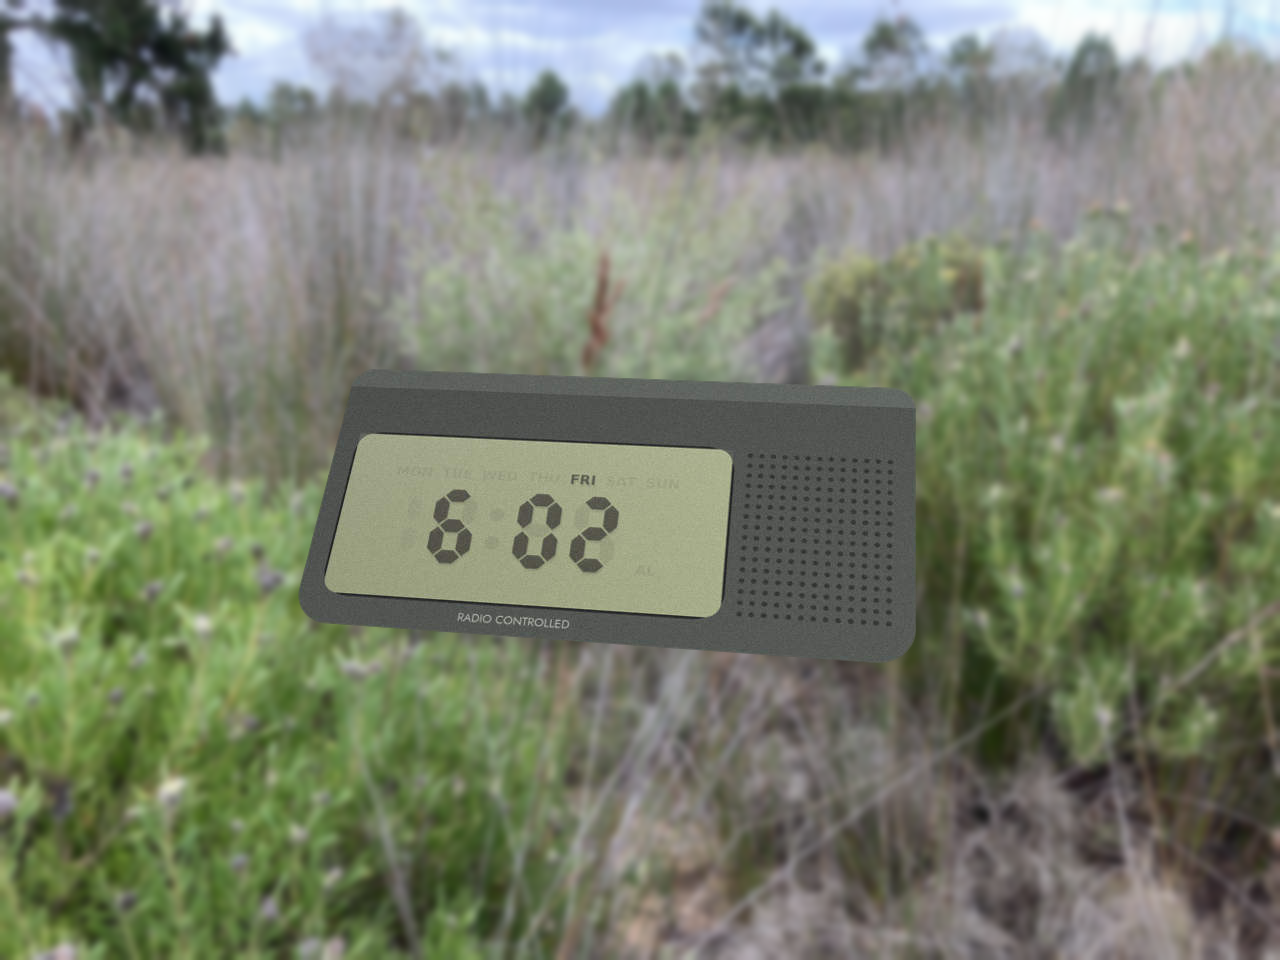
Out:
6.02
